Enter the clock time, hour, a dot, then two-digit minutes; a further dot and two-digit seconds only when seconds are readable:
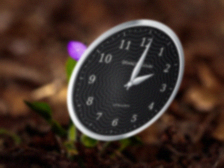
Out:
2.01
